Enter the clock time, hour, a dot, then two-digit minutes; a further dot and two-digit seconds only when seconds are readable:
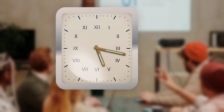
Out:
5.17
